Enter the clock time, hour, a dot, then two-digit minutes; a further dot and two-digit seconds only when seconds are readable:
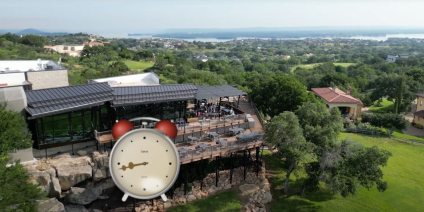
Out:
8.43
